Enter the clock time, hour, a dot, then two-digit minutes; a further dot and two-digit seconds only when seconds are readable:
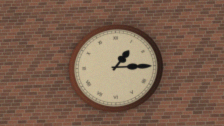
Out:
1.15
